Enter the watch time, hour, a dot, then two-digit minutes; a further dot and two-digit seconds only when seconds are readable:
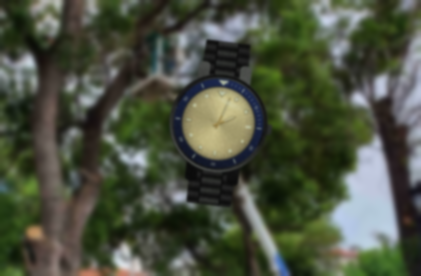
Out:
2.03
